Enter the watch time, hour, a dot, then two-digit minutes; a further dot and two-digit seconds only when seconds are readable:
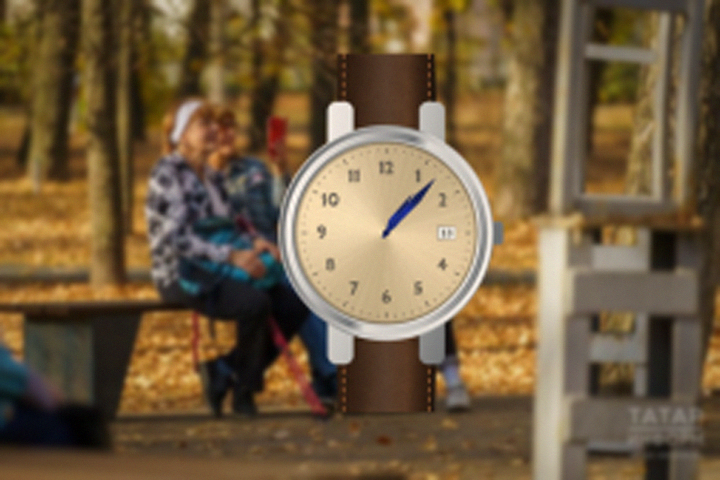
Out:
1.07
